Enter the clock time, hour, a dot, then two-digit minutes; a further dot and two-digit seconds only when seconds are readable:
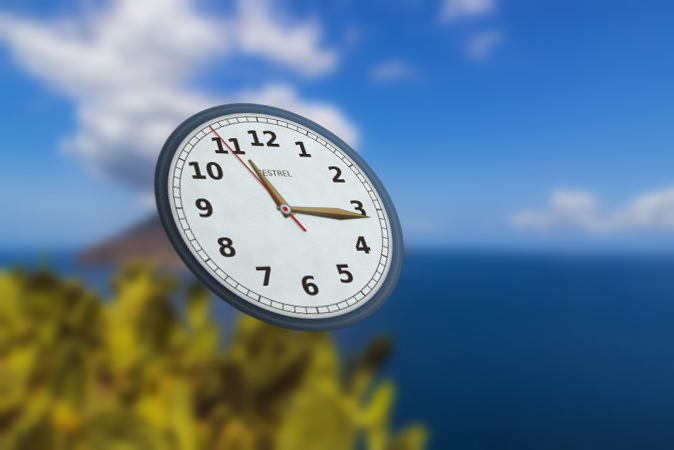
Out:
11.15.55
